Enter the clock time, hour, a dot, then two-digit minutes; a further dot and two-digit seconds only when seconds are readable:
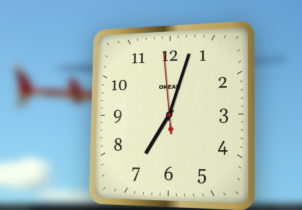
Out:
7.02.59
